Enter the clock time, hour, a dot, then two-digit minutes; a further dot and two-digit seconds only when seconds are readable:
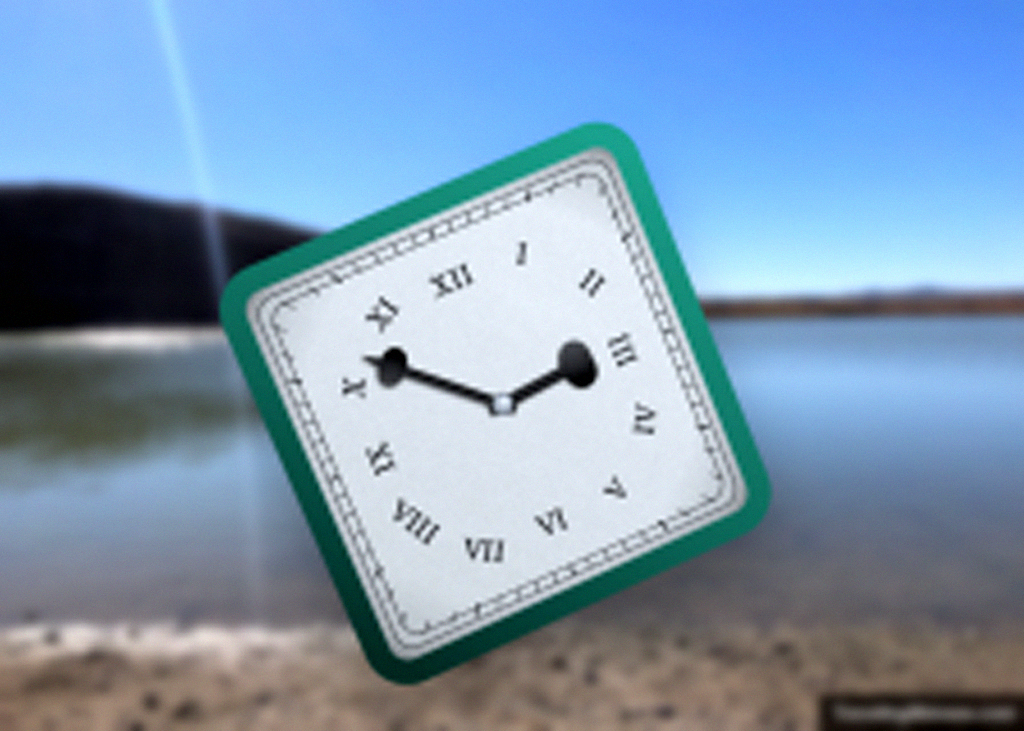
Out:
2.52
